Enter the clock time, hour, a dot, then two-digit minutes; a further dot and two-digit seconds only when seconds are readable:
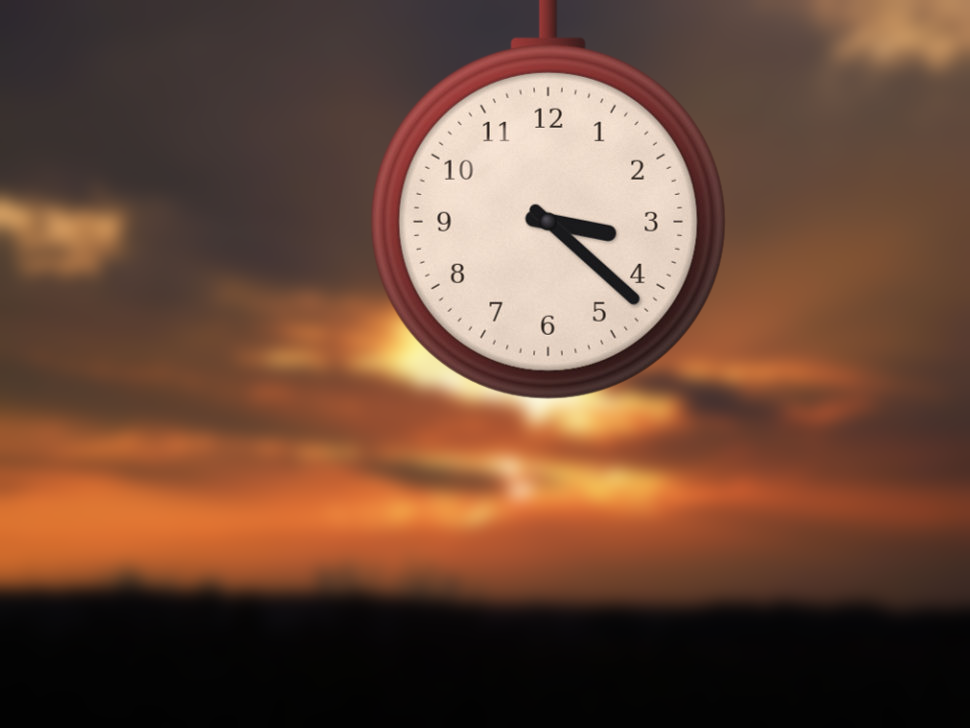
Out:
3.22
